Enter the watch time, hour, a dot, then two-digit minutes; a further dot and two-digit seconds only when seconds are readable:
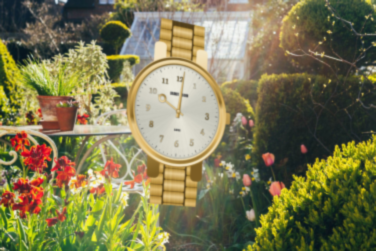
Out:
10.01
